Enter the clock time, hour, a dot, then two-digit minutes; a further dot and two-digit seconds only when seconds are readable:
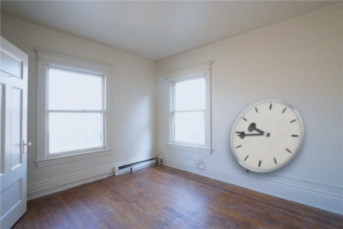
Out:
9.44
